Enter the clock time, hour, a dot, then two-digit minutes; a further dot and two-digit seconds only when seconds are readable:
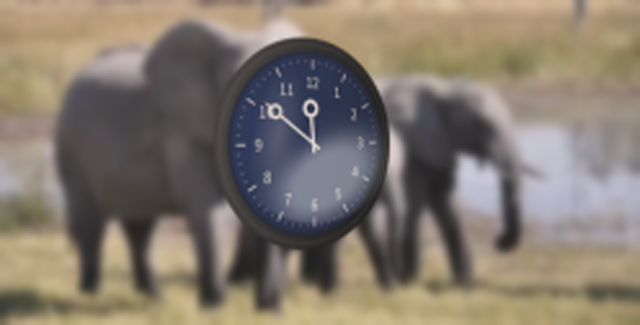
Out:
11.51
